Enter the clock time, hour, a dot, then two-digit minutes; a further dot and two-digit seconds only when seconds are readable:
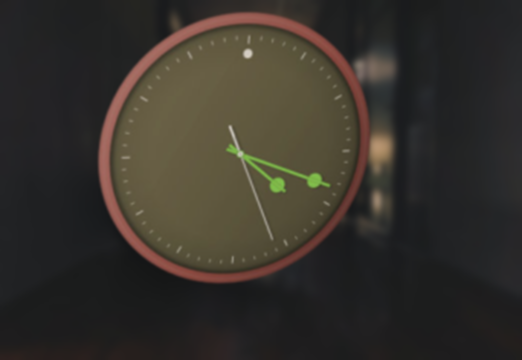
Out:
4.18.26
